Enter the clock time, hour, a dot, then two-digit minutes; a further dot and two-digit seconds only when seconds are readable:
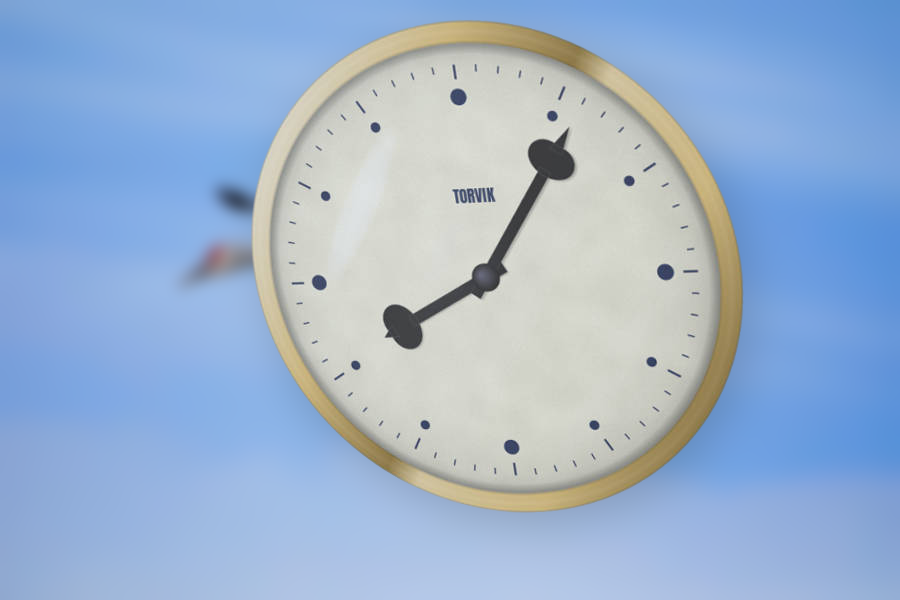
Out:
8.06
